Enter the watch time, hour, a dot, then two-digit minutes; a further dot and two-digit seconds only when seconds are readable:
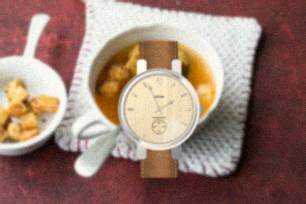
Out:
1.56
